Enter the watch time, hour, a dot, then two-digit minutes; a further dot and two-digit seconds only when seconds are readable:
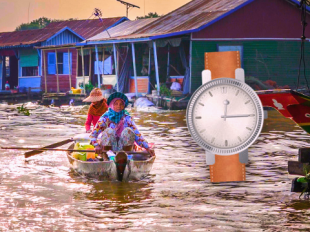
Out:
12.15
